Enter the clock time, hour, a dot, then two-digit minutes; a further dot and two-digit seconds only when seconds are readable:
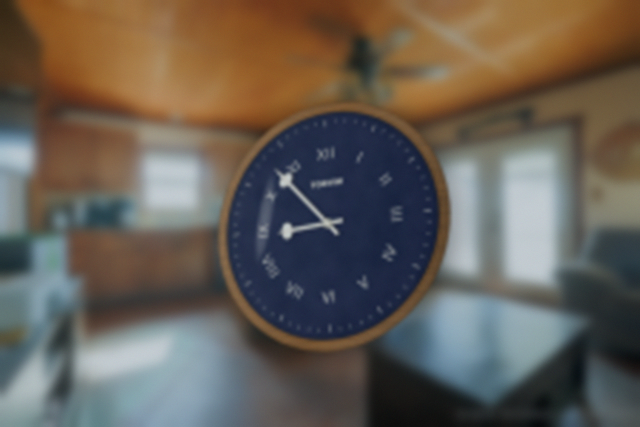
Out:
8.53
